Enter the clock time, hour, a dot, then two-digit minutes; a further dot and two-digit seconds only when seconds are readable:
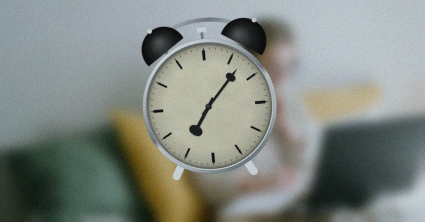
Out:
7.07
